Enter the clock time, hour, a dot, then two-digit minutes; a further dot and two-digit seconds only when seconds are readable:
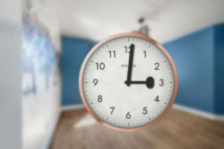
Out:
3.01
